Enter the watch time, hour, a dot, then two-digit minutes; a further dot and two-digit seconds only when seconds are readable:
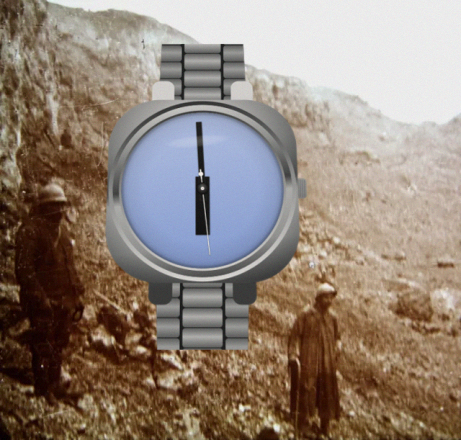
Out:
5.59.29
